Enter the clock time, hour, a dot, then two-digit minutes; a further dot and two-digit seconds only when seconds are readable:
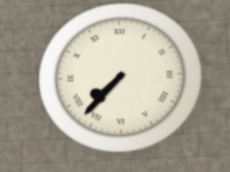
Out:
7.37
